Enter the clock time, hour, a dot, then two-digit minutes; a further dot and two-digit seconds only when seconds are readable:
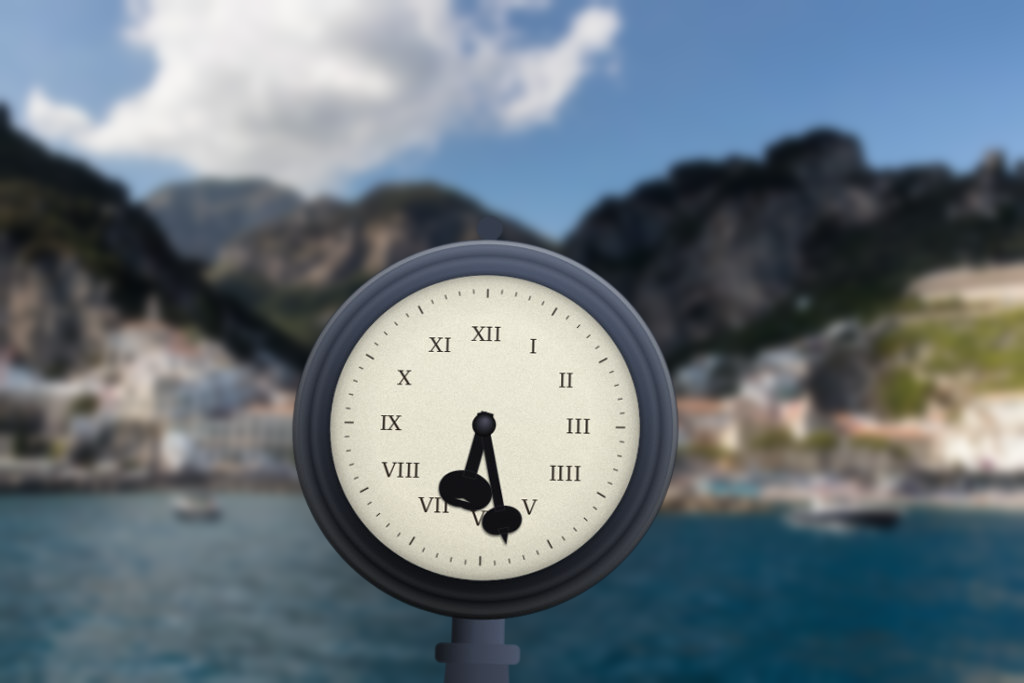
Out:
6.28
